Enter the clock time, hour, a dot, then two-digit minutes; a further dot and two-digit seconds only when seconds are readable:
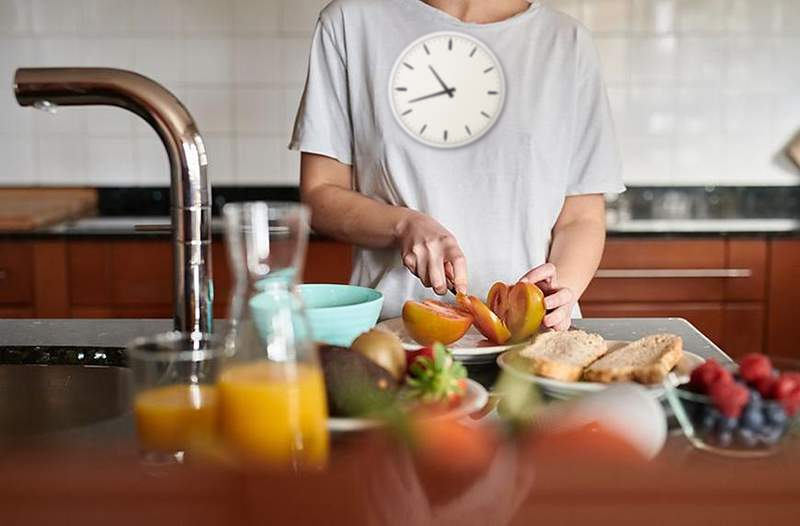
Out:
10.42
